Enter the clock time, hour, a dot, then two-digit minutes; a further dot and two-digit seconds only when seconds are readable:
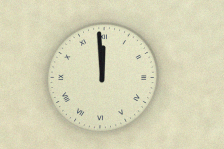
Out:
11.59
